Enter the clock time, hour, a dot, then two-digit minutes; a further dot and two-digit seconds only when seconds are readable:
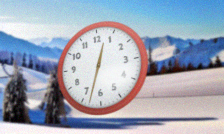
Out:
12.33
